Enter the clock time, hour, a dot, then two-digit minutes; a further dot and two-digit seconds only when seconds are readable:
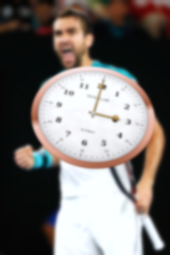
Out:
3.00
